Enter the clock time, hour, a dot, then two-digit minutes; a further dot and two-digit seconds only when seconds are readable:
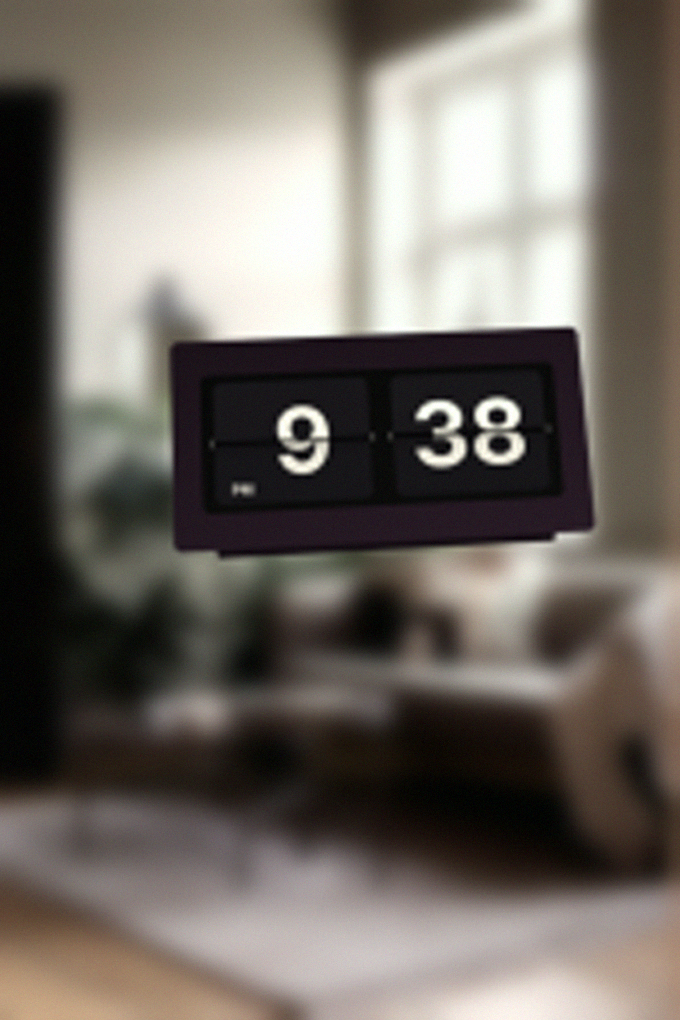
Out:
9.38
